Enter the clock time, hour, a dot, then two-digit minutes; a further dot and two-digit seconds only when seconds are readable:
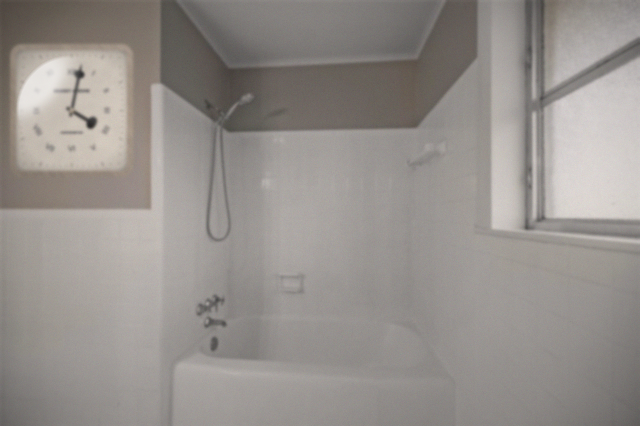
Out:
4.02
